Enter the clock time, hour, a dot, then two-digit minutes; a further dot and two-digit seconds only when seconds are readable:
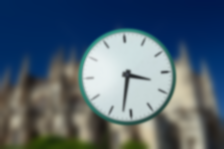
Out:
3.32
